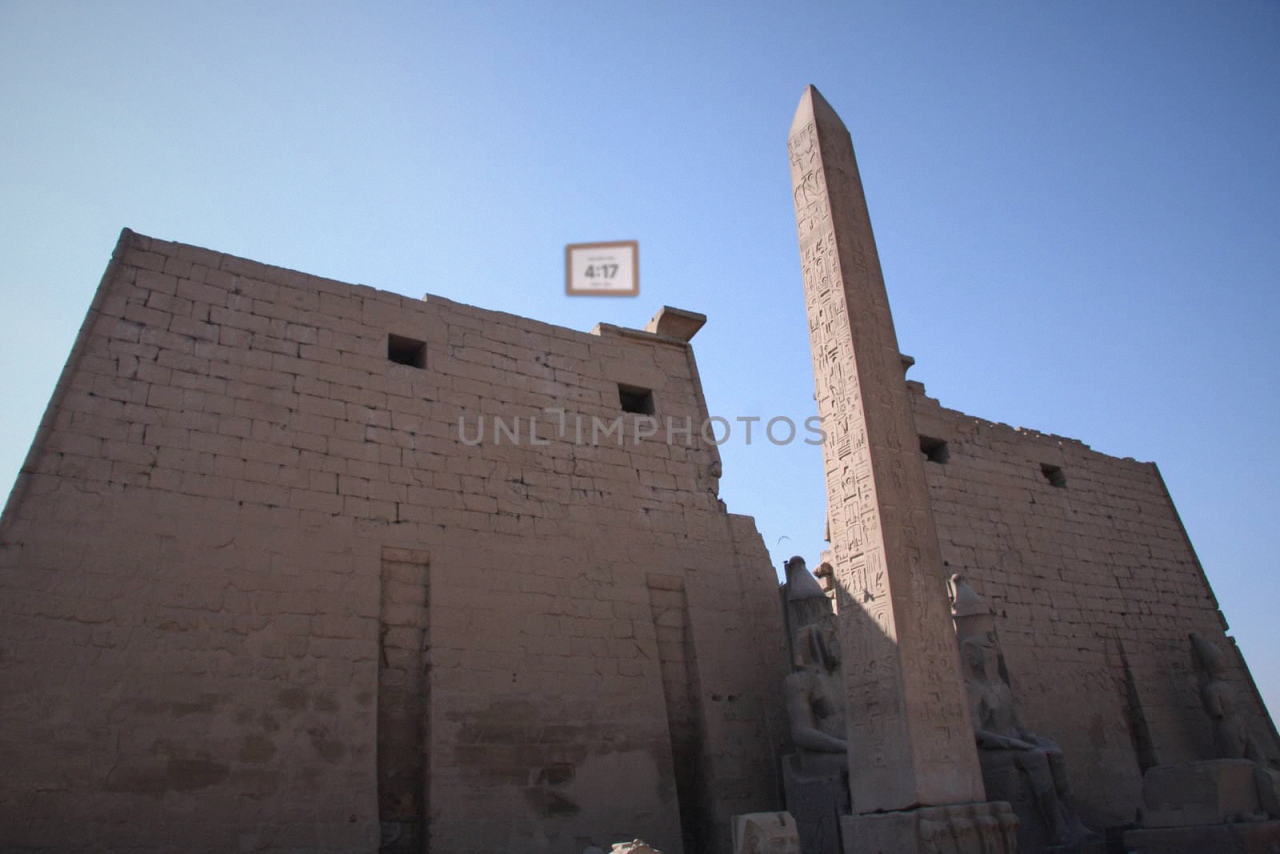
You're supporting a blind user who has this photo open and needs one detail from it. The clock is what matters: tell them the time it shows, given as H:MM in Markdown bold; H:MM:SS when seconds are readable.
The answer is **4:17**
